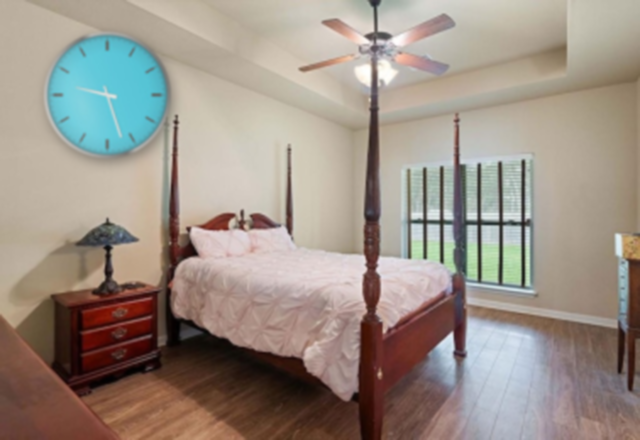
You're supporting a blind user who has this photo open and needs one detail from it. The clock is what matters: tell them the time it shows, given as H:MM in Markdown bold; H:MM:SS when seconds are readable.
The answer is **9:27**
